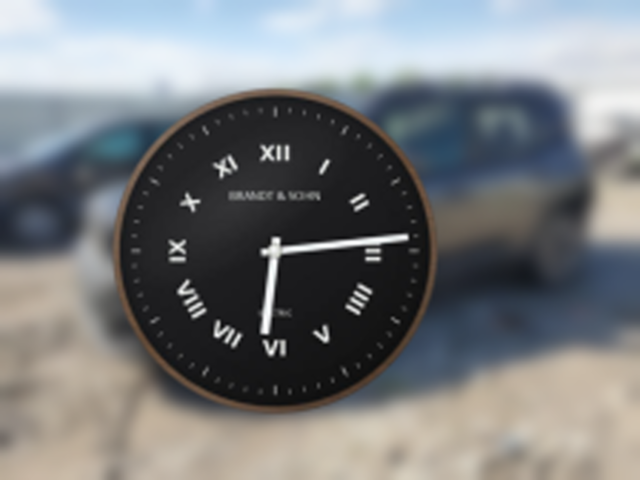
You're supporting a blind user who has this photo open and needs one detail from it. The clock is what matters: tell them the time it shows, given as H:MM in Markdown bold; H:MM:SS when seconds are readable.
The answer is **6:14**
